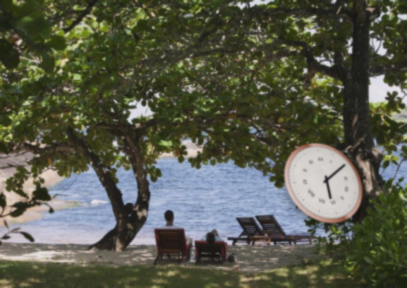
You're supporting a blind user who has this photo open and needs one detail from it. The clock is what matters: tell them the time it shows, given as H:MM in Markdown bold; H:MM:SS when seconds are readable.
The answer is **6:10**
